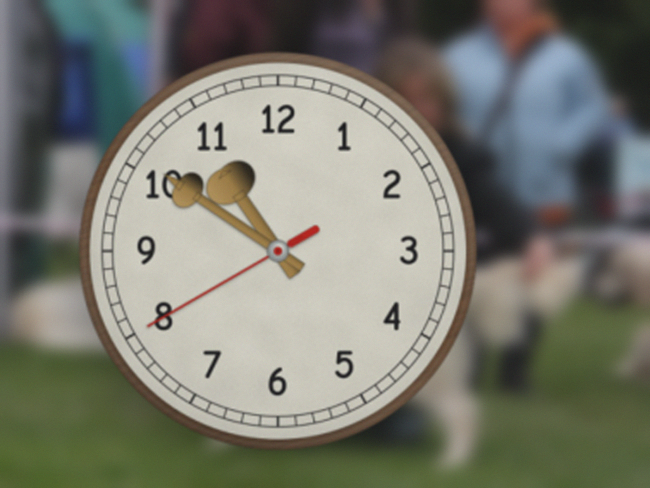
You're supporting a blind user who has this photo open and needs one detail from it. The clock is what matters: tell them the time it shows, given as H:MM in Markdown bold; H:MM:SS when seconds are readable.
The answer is **10:50:40**
